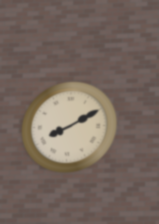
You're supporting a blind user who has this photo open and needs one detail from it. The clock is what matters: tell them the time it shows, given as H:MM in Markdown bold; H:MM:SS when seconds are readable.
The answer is **8:10**
